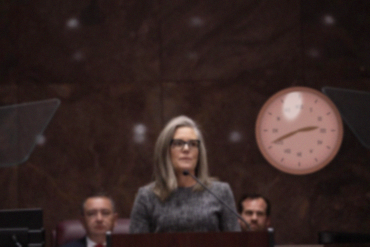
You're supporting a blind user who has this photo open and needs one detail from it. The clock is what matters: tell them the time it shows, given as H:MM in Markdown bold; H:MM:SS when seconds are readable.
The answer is **2:41**
